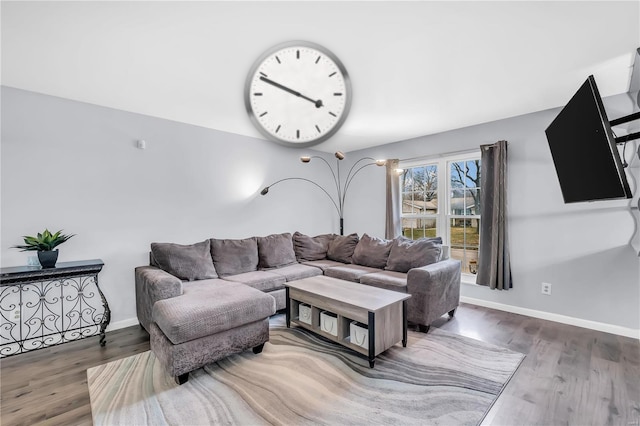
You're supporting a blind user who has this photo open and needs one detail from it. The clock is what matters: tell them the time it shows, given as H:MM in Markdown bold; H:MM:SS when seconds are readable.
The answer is **3:49**
